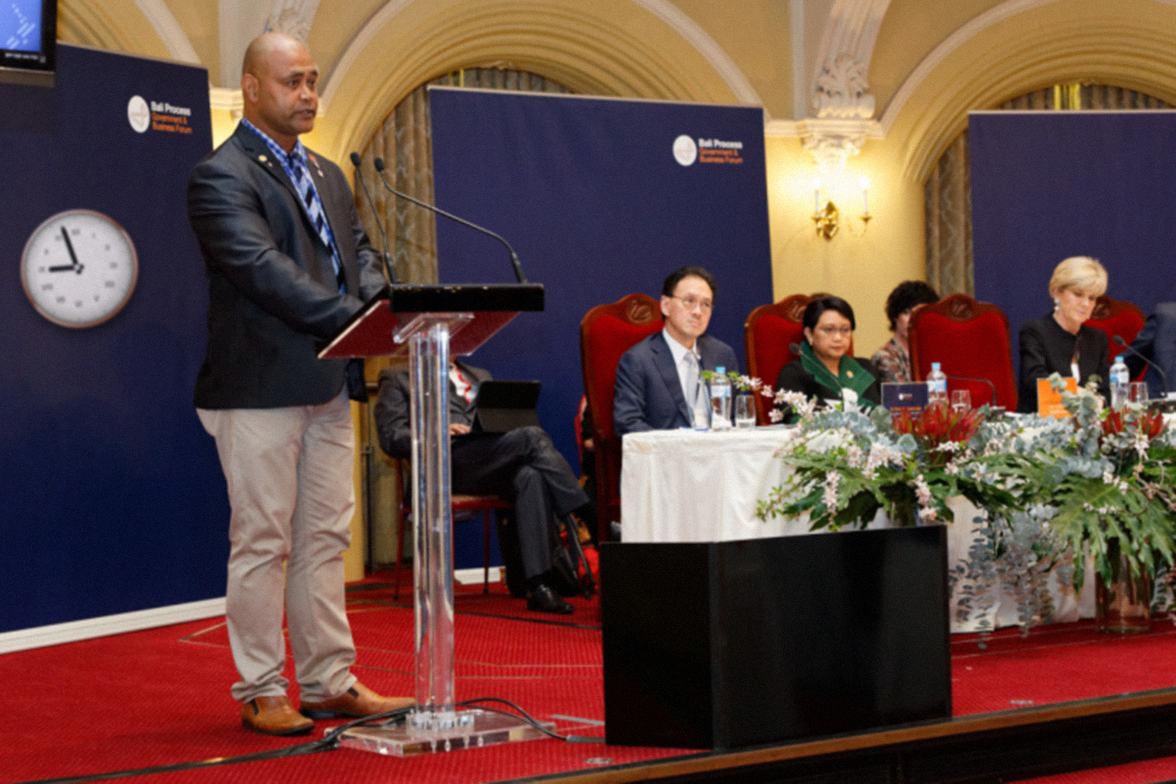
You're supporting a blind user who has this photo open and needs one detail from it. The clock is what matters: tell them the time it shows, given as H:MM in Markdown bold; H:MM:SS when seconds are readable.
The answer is **8:57**
